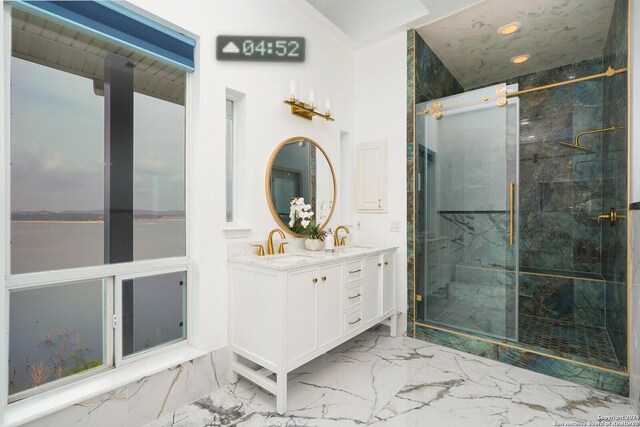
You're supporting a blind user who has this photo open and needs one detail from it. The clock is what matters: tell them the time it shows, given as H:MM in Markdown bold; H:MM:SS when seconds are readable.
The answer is **4:52**
